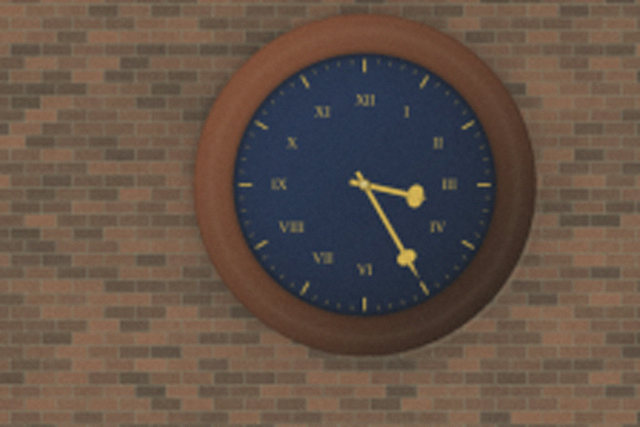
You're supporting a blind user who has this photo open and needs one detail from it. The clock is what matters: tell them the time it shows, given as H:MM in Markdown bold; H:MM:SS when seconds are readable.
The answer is **3:25**
